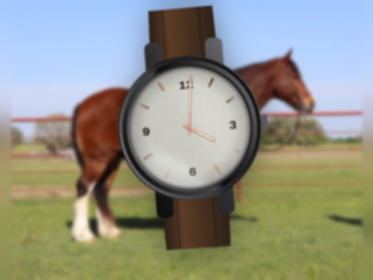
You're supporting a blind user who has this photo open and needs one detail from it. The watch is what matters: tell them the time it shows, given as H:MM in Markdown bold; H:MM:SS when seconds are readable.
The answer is **4:01**
